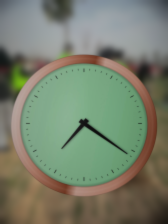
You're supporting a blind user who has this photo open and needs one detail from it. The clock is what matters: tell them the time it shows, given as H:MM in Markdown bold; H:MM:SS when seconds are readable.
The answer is **7:21**
